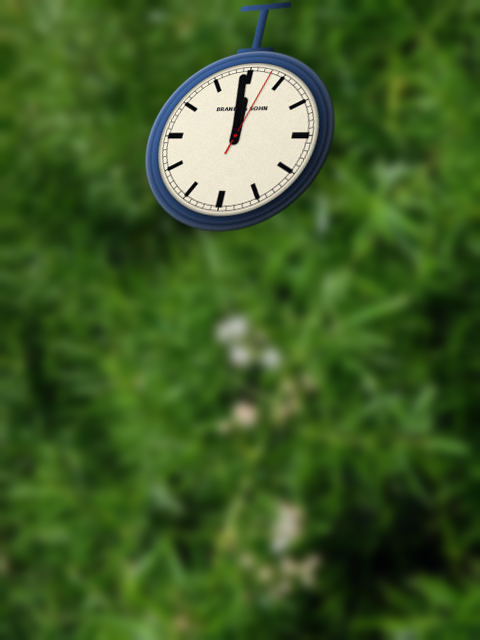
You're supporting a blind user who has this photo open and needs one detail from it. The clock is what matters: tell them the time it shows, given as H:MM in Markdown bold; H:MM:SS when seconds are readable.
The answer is **11:59:03**
